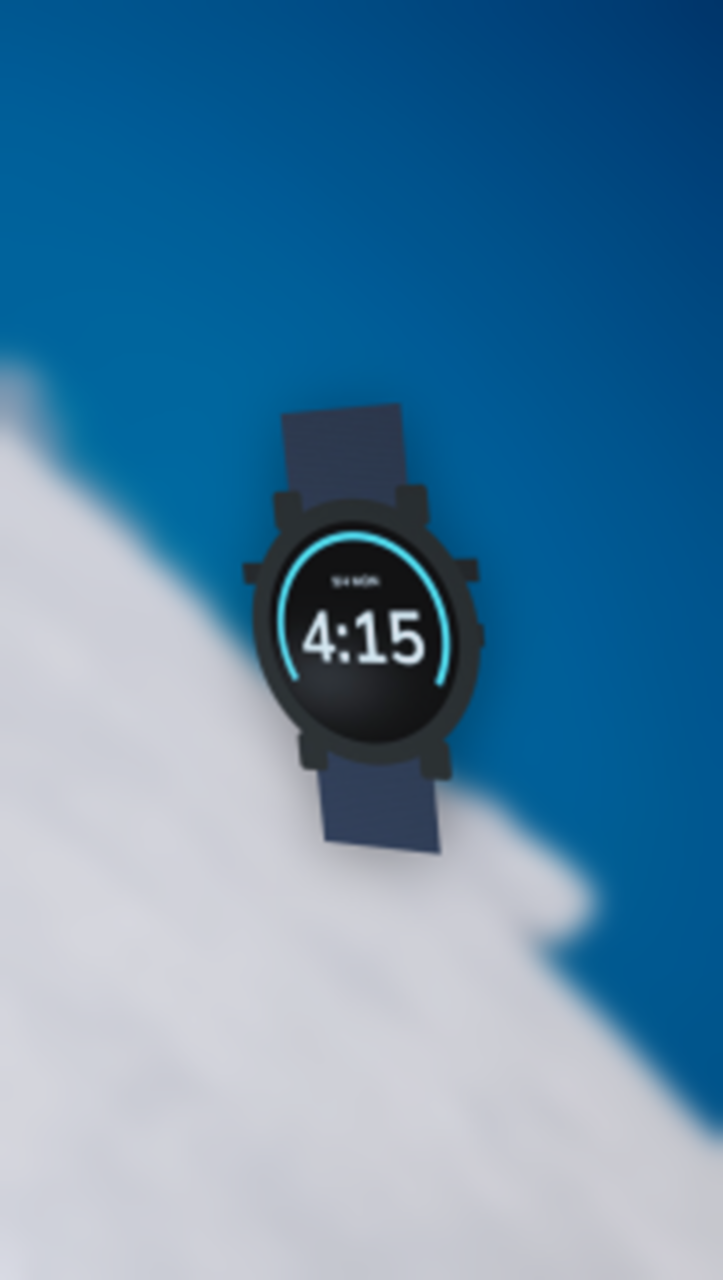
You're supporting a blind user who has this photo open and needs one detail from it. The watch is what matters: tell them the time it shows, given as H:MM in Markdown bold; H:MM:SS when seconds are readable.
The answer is **4:15**
